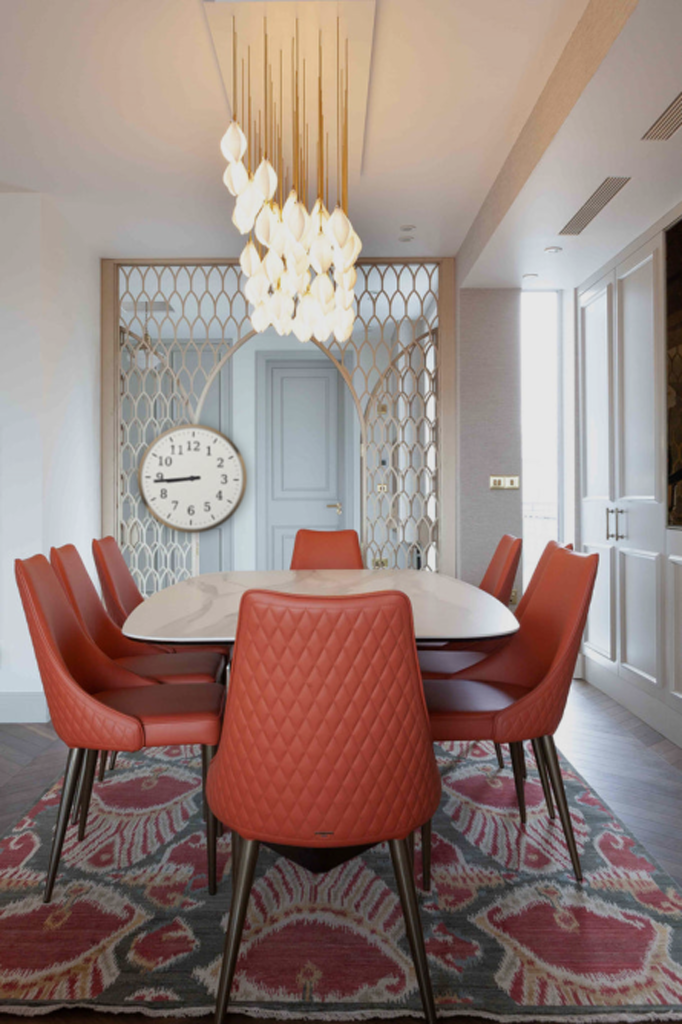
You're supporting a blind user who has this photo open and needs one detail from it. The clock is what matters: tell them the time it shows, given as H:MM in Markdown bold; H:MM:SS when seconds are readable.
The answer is **8:44**
